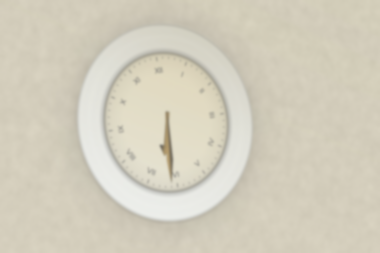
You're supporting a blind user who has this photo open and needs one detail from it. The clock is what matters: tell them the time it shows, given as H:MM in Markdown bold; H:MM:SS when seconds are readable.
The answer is **6:31**
